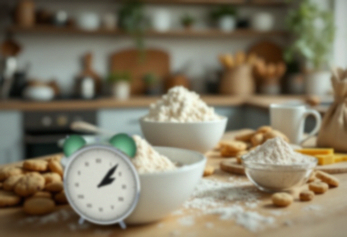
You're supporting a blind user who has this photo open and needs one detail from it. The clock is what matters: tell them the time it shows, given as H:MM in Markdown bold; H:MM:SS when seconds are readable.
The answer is **2:07**
